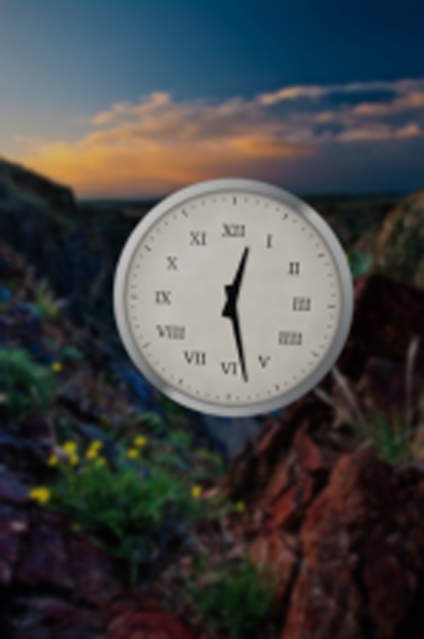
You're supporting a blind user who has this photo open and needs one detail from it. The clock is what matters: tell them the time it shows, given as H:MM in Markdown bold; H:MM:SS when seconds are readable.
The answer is **12:28**
